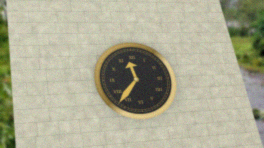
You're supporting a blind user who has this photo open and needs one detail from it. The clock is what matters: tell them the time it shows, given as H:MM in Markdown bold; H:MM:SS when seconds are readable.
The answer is **11:37**
